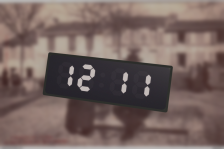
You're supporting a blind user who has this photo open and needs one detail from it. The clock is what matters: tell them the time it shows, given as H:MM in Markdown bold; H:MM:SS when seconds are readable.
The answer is **12:11**
